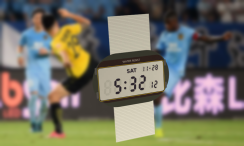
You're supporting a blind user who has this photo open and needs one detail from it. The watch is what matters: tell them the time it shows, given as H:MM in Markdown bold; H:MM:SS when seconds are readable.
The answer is **5:32:12**
